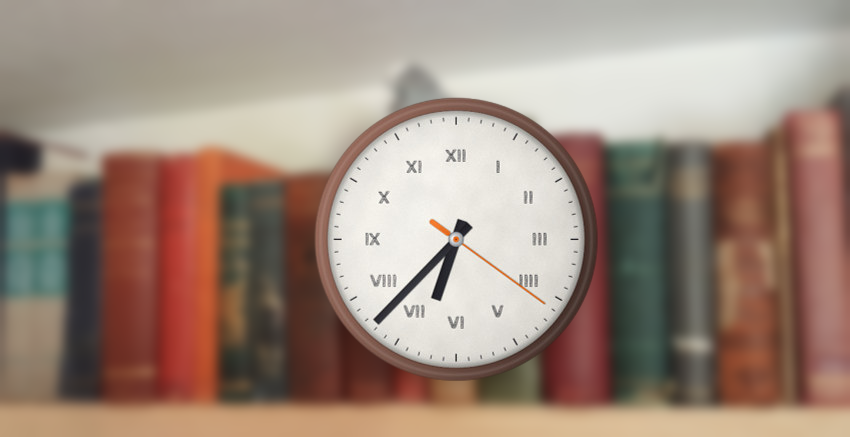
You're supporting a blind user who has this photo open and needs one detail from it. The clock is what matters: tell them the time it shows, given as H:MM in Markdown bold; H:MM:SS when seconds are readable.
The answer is **6:37:21**
